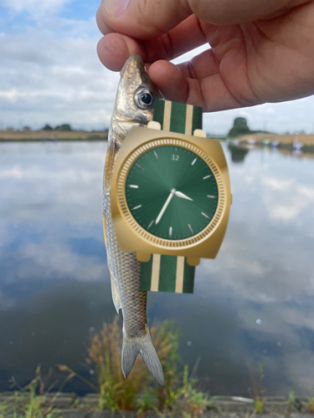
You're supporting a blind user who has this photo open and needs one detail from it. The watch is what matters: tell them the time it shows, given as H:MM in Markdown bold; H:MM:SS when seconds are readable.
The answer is **3:34**
